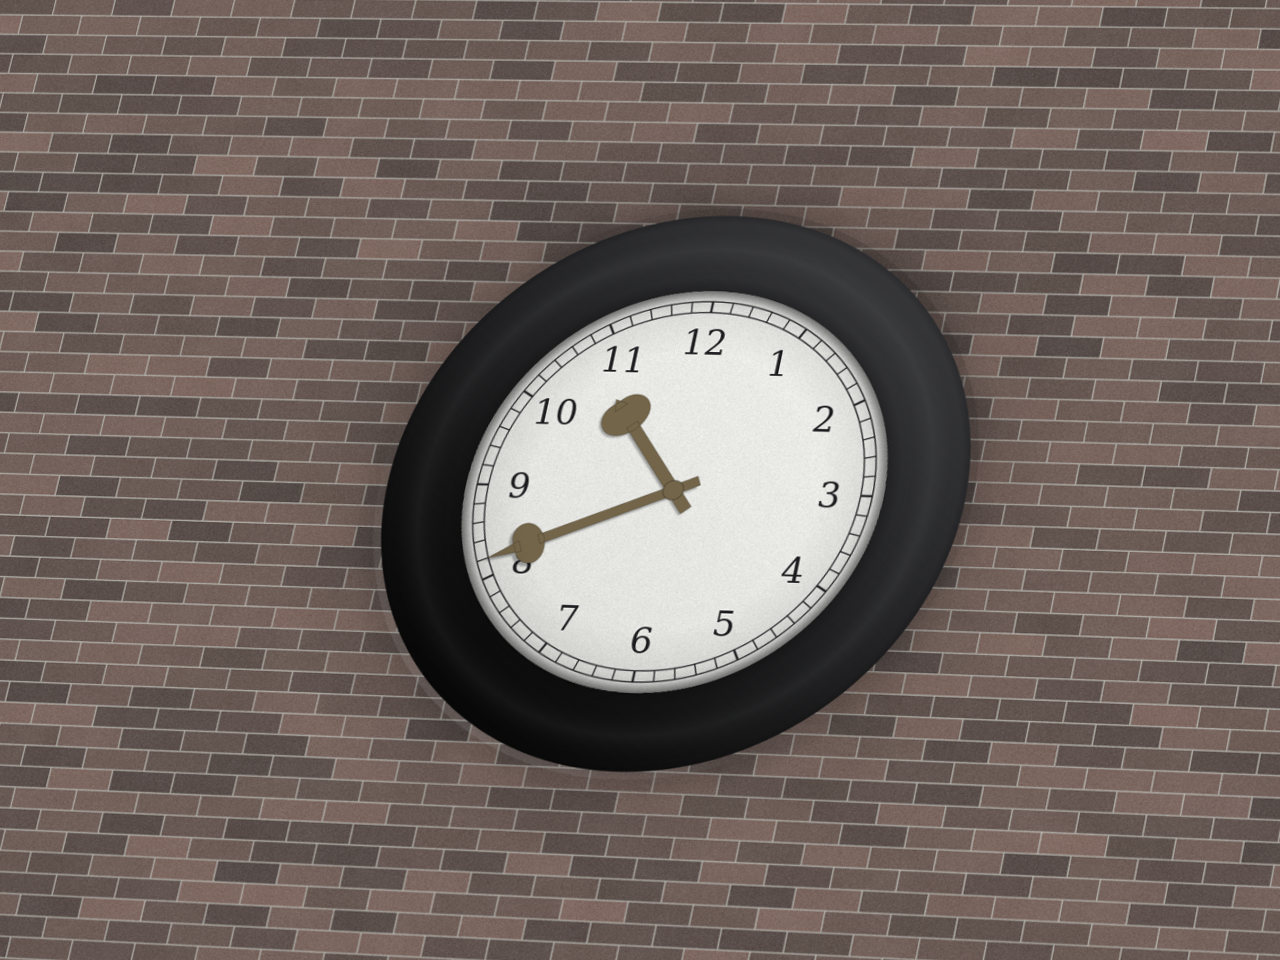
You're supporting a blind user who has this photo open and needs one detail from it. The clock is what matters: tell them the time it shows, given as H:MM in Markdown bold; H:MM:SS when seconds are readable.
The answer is **10:41**
